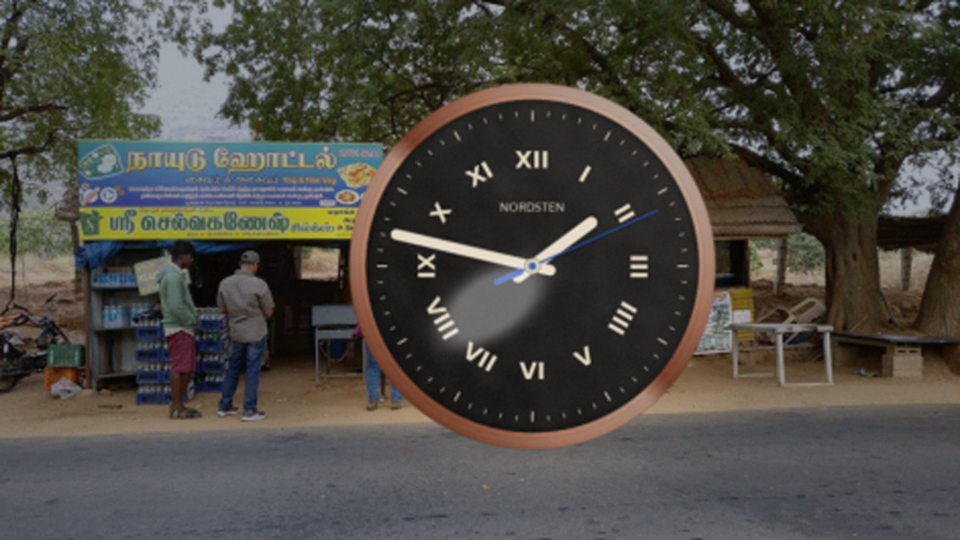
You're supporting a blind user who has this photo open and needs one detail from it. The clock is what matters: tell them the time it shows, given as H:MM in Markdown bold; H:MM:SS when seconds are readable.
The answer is **1:47:11**
